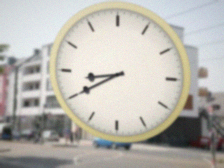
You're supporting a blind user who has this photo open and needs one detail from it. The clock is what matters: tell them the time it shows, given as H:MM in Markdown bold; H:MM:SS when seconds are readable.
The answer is **8:40**
